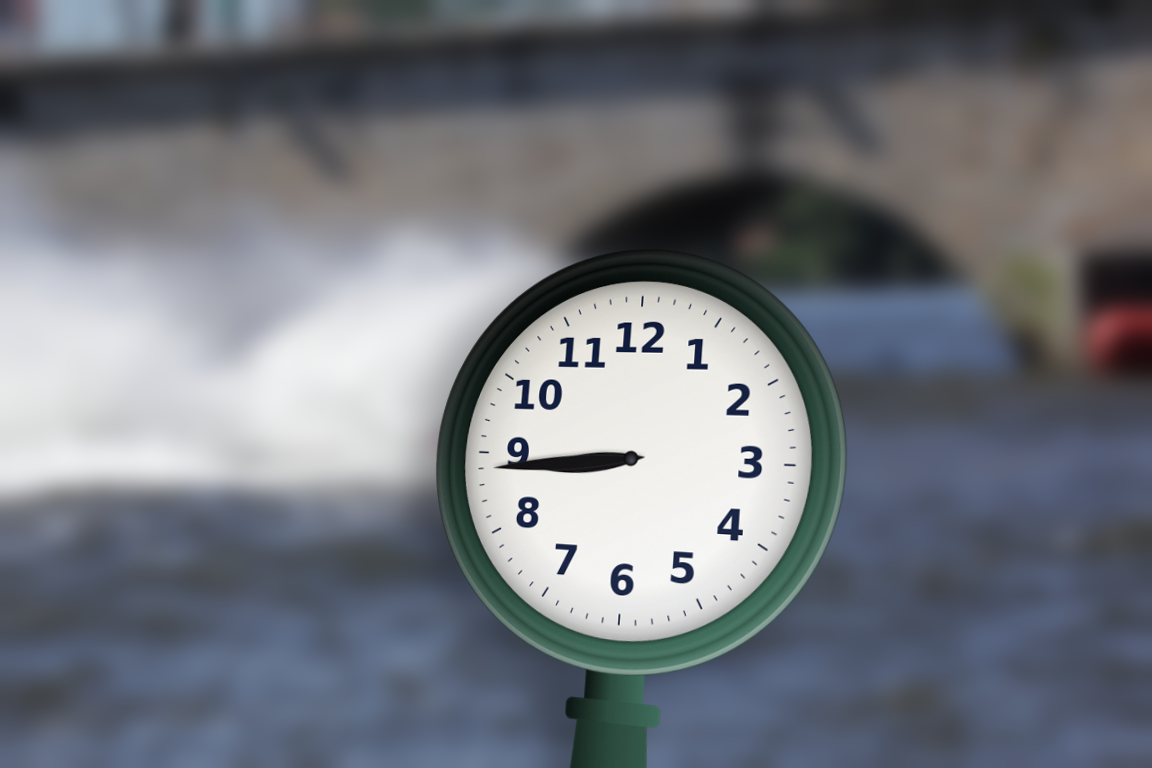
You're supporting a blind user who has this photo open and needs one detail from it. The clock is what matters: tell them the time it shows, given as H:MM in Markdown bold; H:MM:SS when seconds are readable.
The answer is **8:44**
